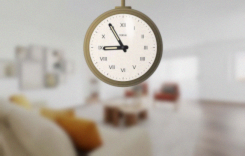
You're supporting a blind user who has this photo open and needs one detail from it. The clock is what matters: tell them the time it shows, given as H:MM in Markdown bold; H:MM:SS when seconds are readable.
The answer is **8:55**
